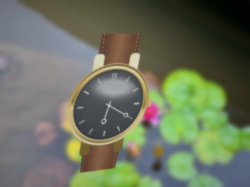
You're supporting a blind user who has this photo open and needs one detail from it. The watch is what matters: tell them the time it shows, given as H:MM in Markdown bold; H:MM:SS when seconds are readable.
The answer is **6:20**
